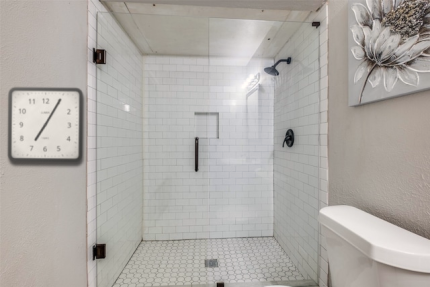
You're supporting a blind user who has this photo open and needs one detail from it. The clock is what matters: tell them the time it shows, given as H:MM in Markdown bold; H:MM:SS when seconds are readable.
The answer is **7:05**
